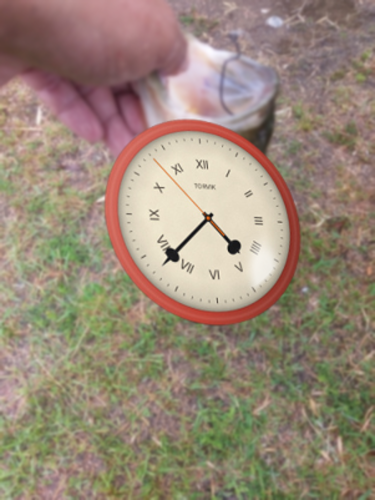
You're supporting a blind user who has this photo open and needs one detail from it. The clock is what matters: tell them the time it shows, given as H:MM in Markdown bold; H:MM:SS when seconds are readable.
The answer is **4:37:53**
